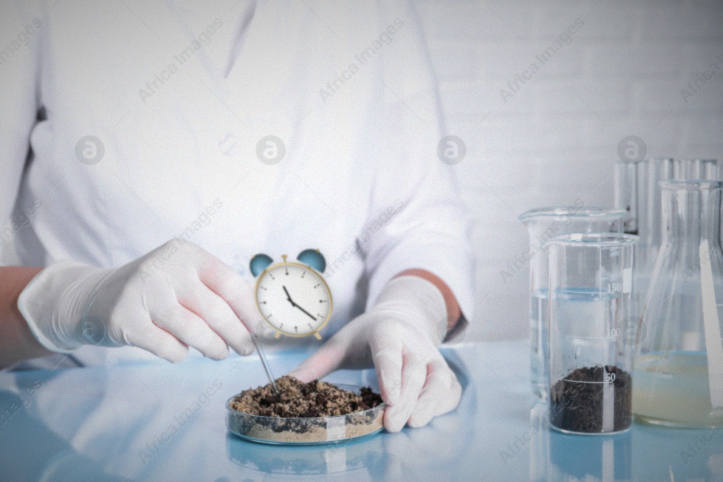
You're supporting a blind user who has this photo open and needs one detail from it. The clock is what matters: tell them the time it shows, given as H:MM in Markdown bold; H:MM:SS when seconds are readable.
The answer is **11:22**
